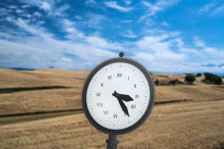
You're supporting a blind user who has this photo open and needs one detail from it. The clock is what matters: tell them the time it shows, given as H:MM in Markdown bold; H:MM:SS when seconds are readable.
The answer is **3:24**
